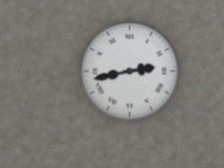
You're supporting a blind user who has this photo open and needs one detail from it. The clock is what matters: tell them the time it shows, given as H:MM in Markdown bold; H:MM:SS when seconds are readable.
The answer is **2:43**
